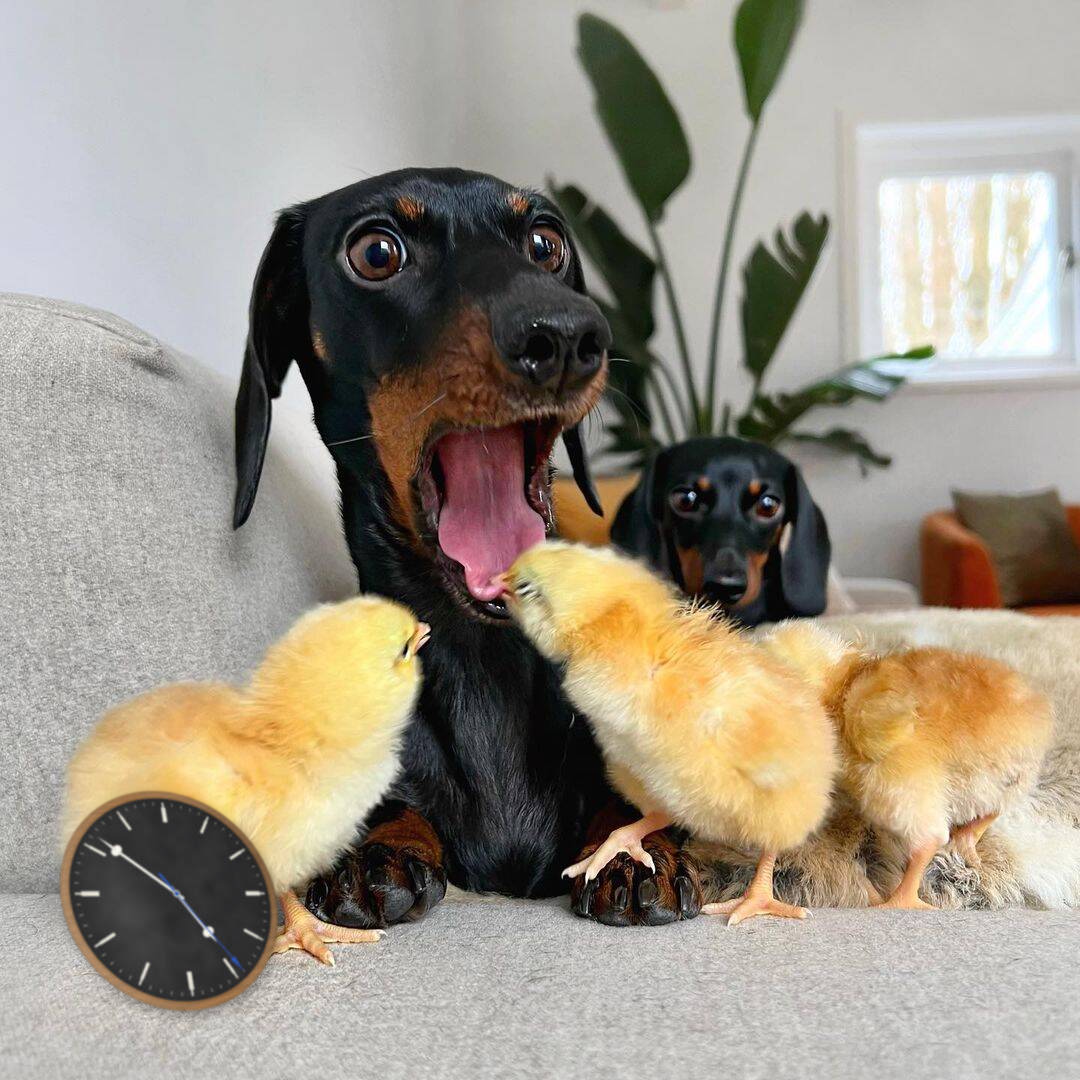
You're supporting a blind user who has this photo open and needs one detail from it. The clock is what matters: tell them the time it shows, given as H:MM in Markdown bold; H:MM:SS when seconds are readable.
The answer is **4:51:24**
